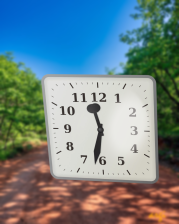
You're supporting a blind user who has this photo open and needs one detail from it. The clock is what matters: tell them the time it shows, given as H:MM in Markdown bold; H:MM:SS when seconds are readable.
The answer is **11:32**
